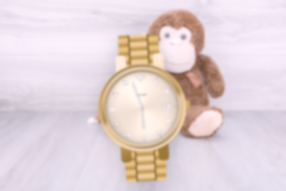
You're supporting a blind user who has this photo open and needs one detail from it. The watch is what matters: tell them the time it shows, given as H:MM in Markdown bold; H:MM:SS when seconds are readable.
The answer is **5:57**
